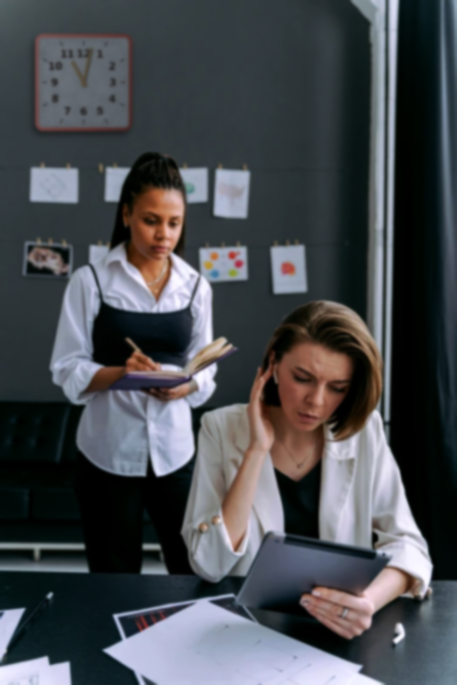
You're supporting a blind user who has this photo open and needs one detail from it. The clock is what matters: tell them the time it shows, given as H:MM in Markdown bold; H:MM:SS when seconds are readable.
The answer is **11:02**
